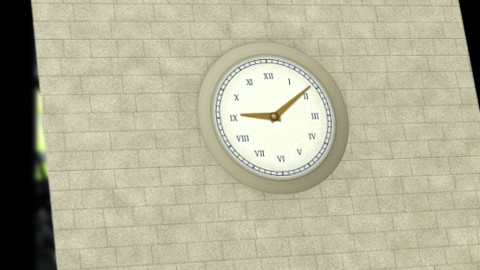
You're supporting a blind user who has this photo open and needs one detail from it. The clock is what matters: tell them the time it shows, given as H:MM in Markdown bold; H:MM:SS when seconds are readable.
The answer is **9:09**
